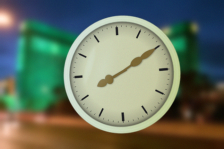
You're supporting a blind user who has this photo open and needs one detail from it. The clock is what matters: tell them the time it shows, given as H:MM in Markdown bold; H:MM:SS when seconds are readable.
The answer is **8:10**
